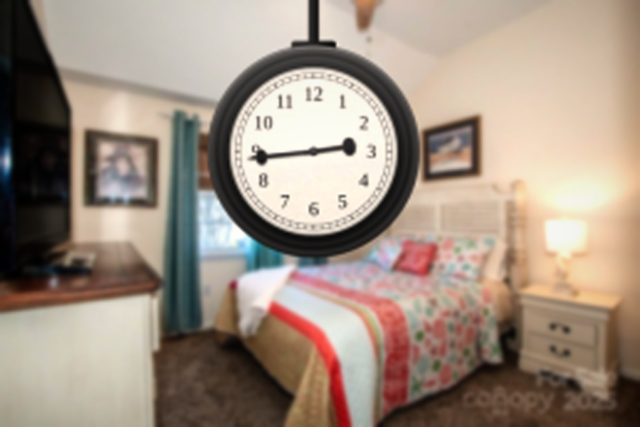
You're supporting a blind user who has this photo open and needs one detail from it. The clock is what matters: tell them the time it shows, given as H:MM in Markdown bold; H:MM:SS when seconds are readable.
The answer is **2:44**
